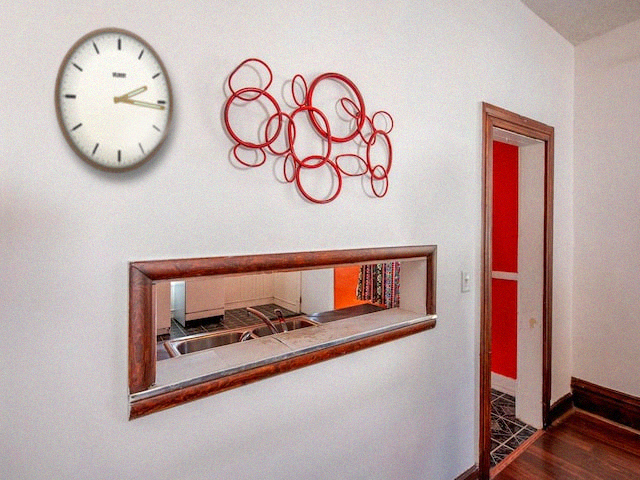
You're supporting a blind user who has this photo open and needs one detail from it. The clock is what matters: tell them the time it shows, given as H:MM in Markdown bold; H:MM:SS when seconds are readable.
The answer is **2:16**
